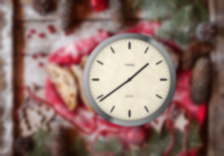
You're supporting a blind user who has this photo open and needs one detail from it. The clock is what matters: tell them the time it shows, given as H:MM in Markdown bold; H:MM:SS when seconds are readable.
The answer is **1:39**
